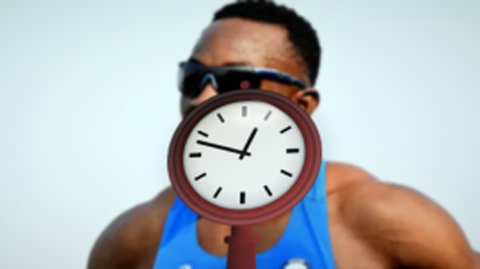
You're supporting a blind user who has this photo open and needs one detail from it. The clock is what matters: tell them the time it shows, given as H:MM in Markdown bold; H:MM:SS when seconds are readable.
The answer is **12:48**
